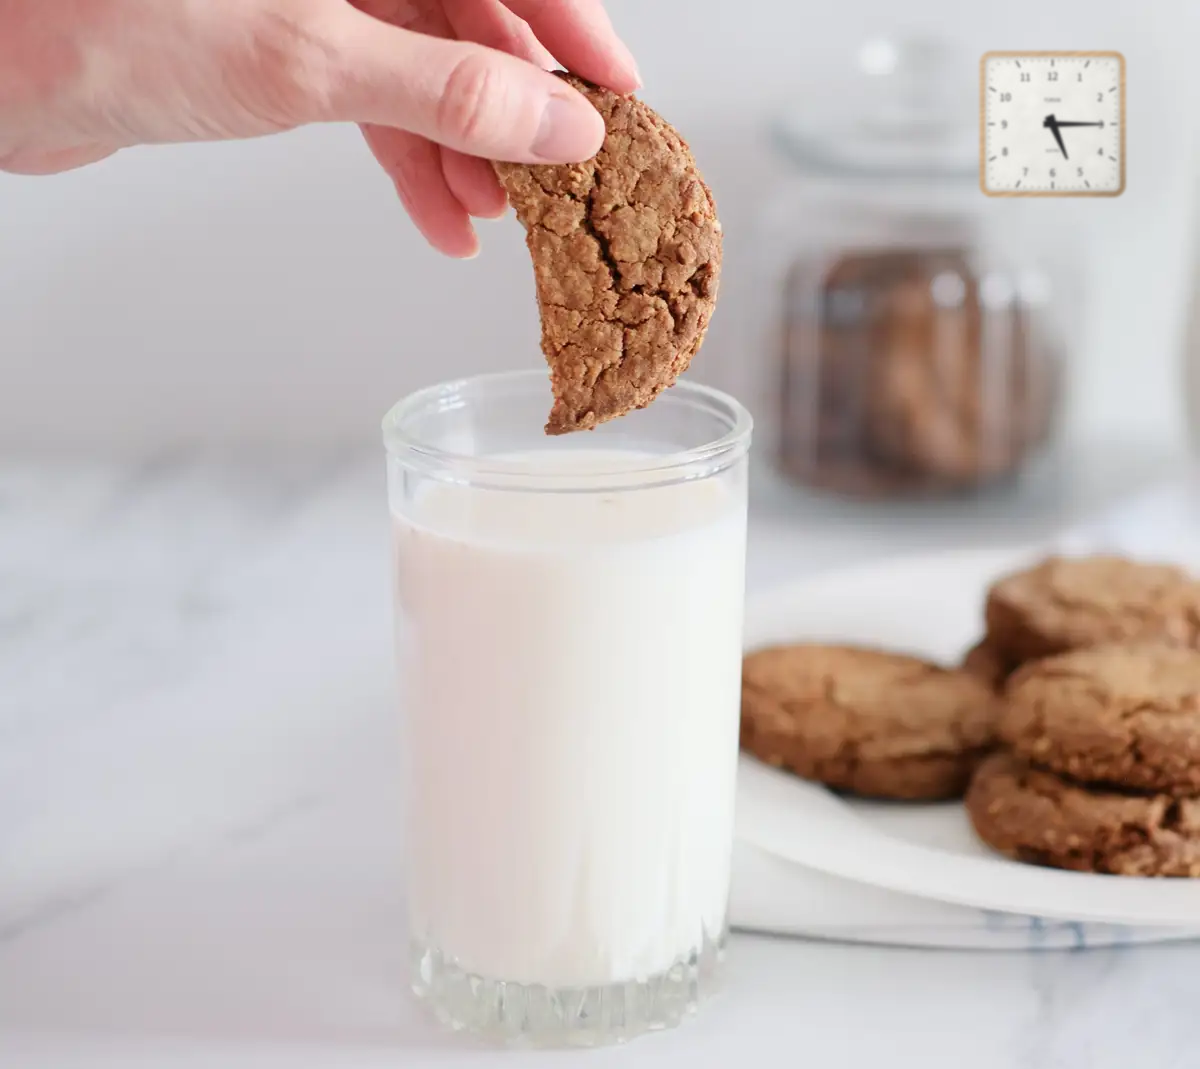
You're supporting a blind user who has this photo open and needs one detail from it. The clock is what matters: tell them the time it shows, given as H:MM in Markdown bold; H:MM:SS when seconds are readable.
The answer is **5:15**
